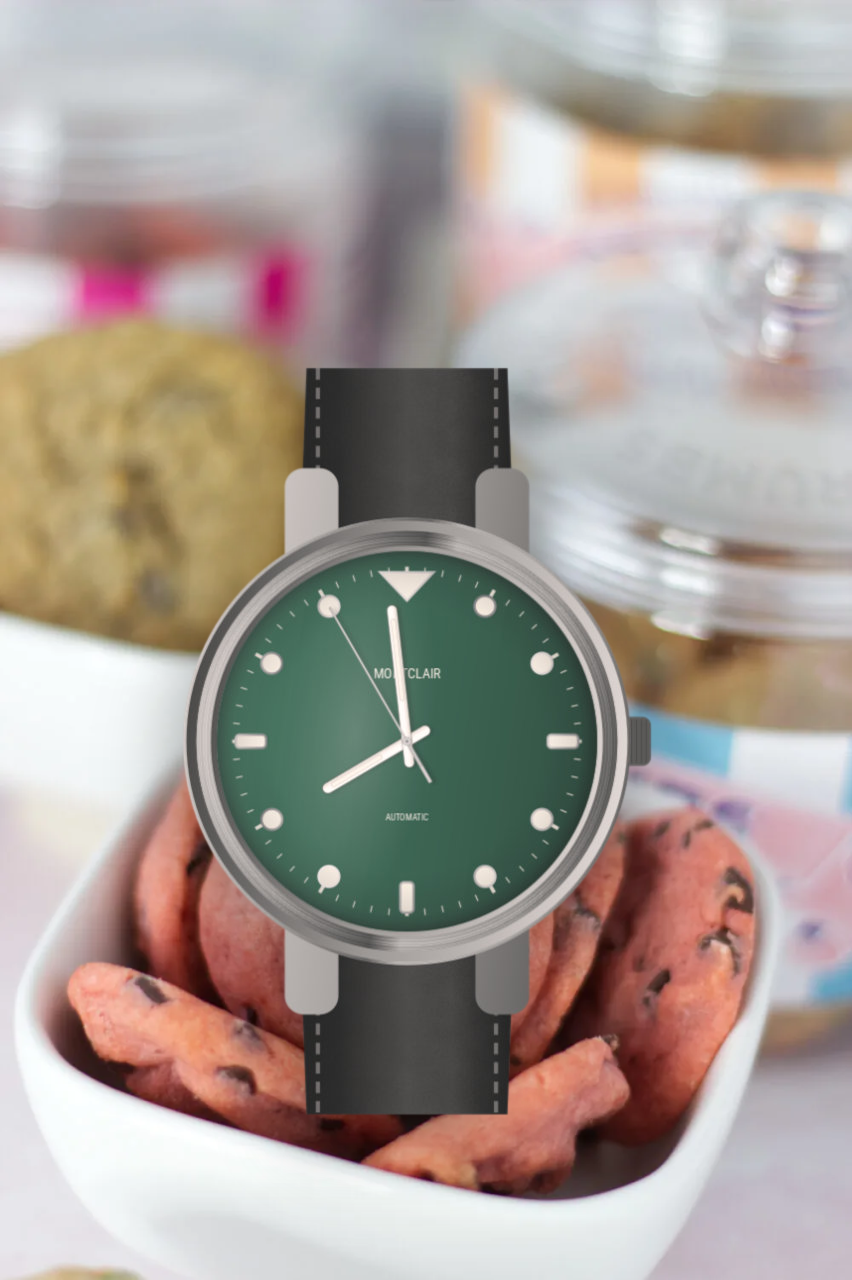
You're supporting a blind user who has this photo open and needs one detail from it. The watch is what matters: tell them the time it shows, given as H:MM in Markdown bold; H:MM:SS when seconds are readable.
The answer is **7:58:55**
